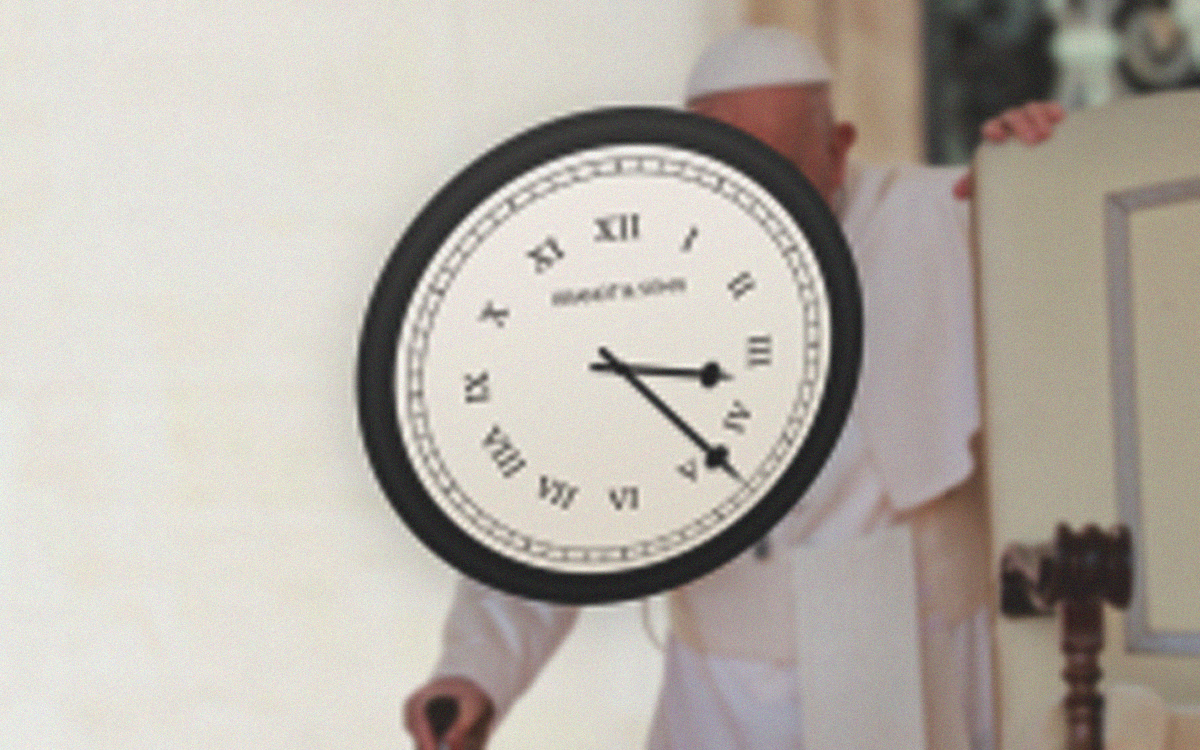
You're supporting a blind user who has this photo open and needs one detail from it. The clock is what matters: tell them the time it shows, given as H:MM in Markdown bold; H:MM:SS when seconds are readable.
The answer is **3:23**
